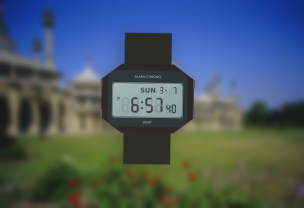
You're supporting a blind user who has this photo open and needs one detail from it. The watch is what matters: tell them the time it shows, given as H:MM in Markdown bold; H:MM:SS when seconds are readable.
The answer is **6:57:40**
